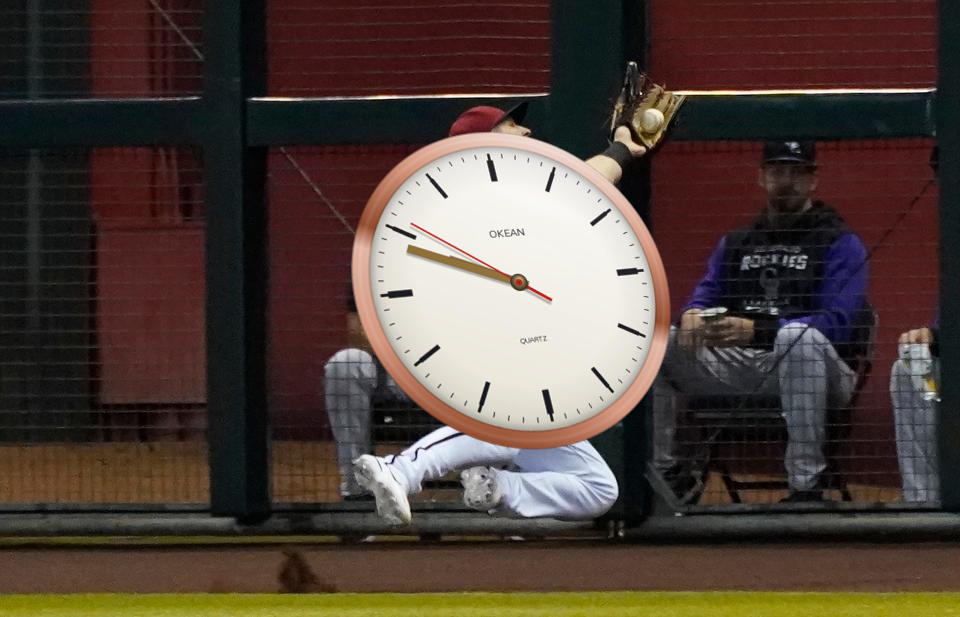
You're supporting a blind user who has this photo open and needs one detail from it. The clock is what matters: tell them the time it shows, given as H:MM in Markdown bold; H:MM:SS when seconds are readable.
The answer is **9:48:51**
